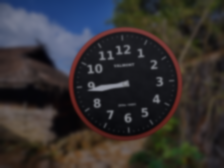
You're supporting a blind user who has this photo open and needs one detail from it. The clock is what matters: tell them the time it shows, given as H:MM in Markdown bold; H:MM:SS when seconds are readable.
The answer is **8:44**
